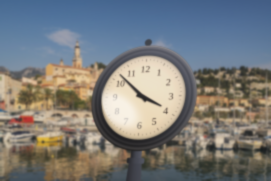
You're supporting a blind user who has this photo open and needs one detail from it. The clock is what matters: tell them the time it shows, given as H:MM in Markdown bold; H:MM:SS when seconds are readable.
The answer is **3:52**
